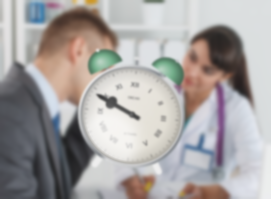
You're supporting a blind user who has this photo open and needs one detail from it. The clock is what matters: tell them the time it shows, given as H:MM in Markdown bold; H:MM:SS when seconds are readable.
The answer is **9:49**
